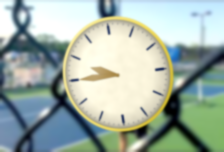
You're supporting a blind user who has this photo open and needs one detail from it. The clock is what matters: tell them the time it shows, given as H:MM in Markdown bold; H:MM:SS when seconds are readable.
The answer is **9:45**
